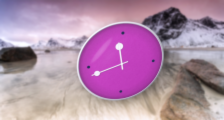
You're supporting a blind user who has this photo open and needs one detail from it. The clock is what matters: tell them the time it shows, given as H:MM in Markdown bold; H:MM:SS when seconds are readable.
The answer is **11:42**
